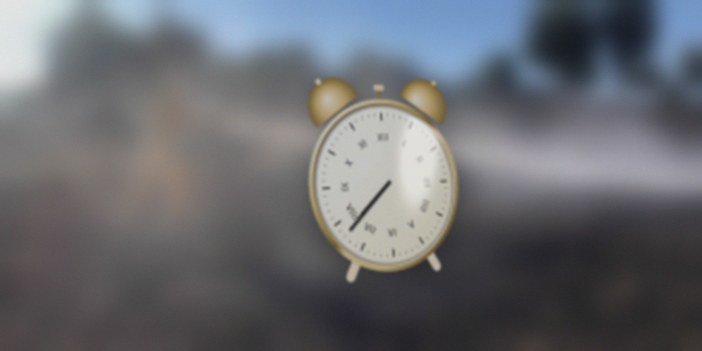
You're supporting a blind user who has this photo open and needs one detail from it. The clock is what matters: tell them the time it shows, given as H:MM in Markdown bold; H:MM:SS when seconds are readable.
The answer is **7:38**
